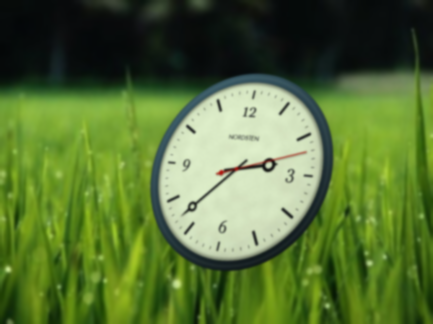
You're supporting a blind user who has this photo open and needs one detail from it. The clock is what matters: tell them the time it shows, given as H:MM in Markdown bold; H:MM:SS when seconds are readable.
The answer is **2:37:12**
